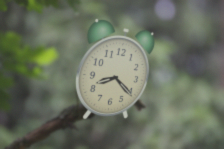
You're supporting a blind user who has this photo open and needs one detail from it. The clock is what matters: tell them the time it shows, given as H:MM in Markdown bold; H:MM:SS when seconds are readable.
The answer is **8:21**
